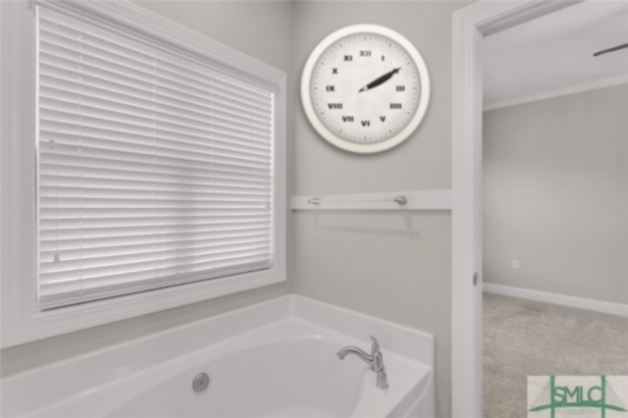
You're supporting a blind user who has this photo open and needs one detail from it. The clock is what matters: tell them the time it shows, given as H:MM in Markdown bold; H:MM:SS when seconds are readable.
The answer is **2:10**
